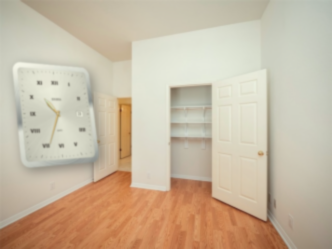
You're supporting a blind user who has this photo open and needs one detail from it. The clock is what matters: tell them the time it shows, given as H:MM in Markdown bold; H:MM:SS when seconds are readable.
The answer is **10:34**
